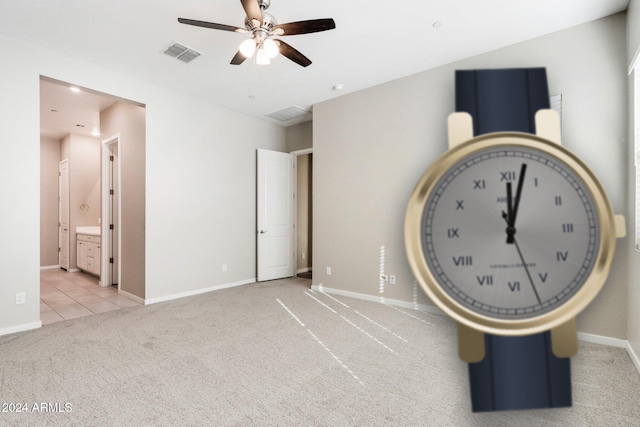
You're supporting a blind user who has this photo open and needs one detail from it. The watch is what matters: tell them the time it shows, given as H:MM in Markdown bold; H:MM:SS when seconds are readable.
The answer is **12:02:27**
